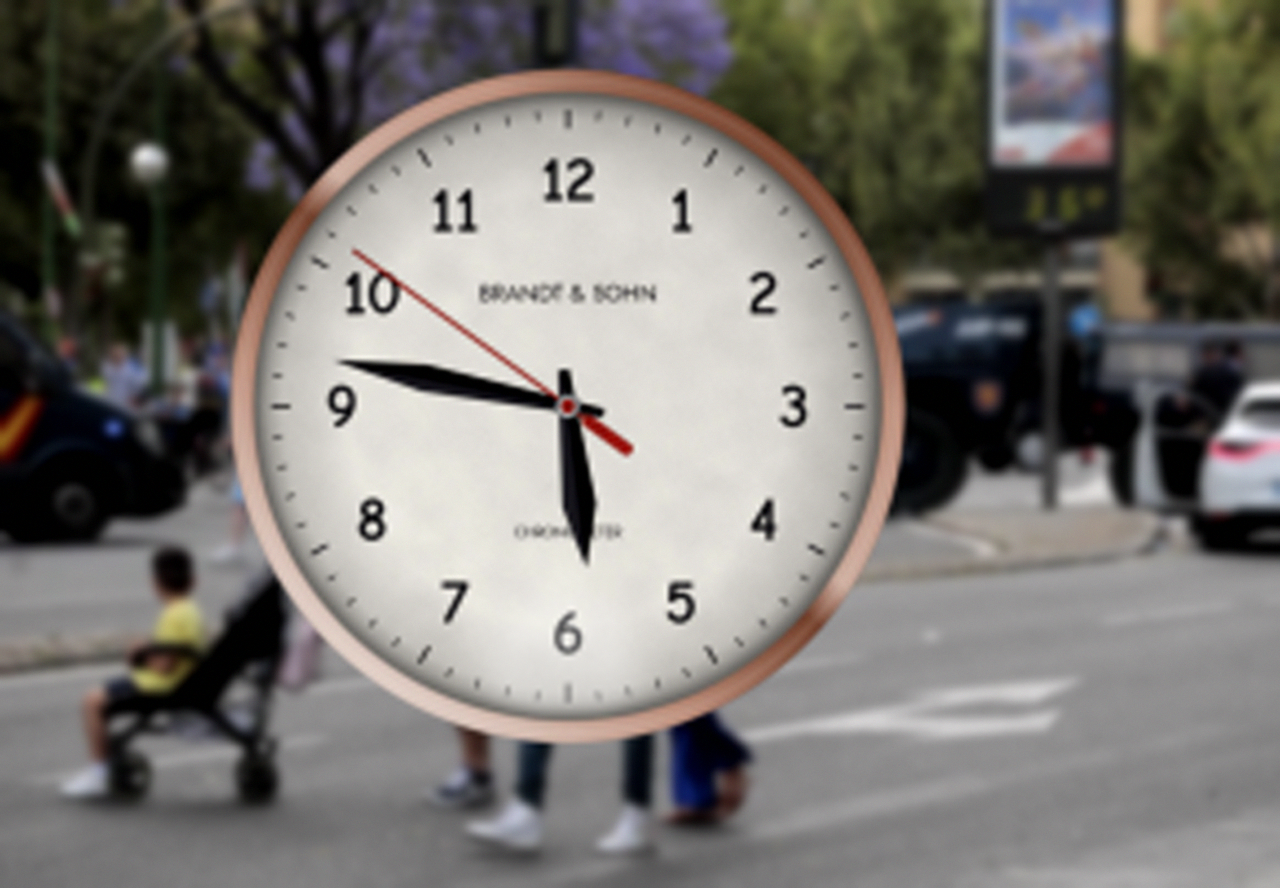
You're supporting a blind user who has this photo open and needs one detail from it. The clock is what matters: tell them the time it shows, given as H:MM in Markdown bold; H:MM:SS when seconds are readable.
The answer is **5:46:51**
